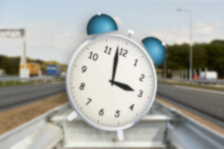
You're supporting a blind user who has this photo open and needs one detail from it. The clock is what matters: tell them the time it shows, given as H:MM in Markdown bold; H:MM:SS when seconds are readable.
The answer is **2:58**
